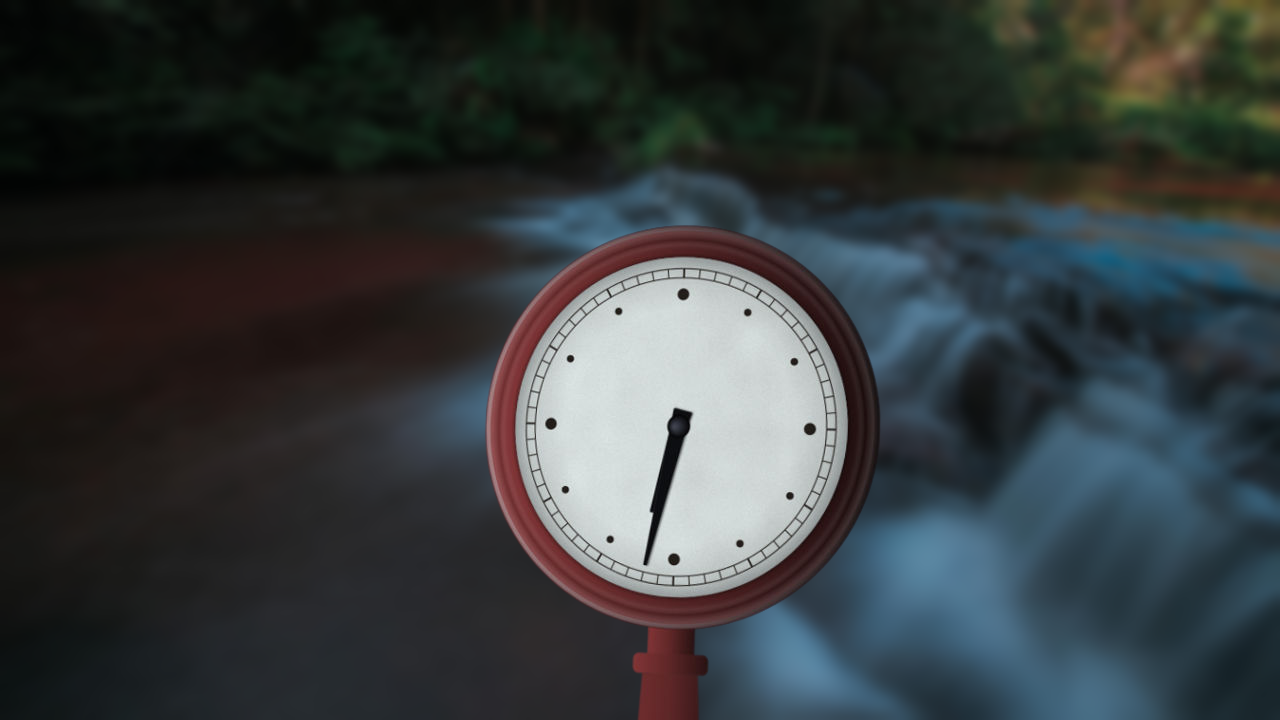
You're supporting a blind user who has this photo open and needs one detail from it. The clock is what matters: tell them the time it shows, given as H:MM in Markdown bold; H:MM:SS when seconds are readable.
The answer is **6:32**
